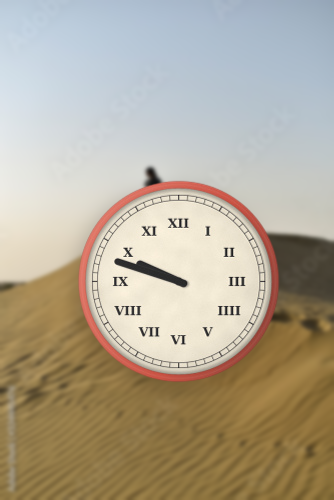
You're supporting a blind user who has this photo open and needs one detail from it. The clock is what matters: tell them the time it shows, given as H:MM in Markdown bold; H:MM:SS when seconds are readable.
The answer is **9:48**
